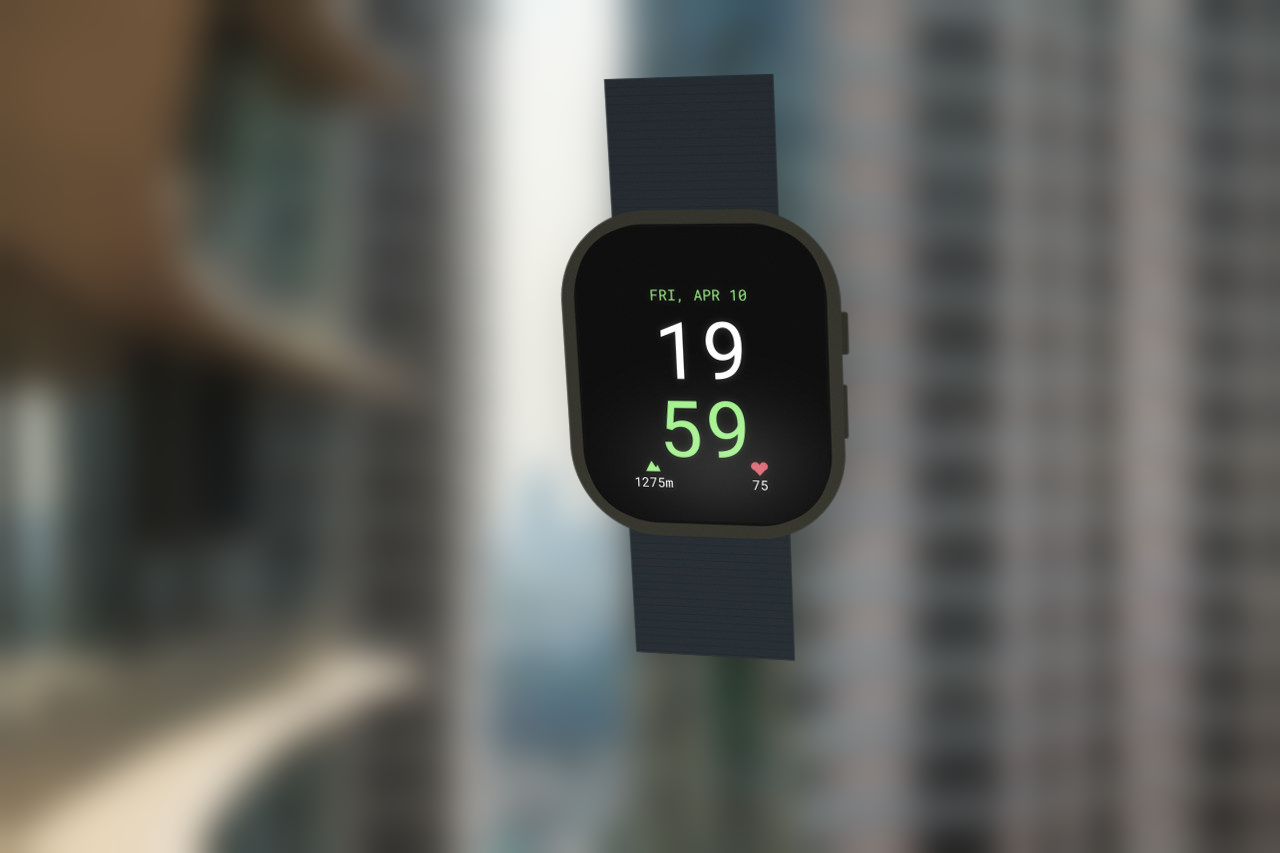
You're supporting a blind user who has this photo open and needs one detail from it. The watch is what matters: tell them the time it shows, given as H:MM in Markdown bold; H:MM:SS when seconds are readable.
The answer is **19:59**
